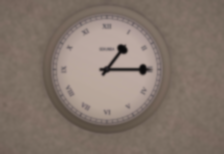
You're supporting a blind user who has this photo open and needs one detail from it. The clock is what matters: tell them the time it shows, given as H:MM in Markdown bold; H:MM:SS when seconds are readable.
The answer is **1:15**
